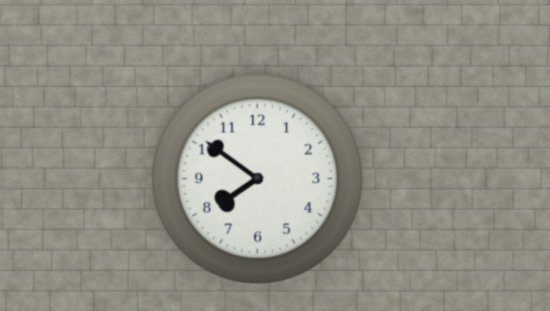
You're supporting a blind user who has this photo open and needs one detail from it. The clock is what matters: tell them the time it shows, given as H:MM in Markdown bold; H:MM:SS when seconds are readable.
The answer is **7:51**
